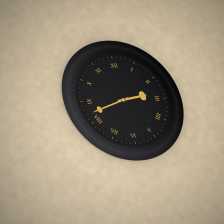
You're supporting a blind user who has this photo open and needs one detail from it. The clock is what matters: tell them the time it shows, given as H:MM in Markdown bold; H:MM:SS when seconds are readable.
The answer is **2:42**
